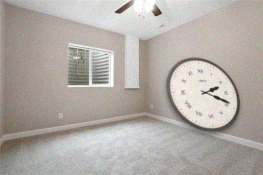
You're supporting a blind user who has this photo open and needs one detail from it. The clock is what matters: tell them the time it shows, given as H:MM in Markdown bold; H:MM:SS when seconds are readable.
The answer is **2:19**
